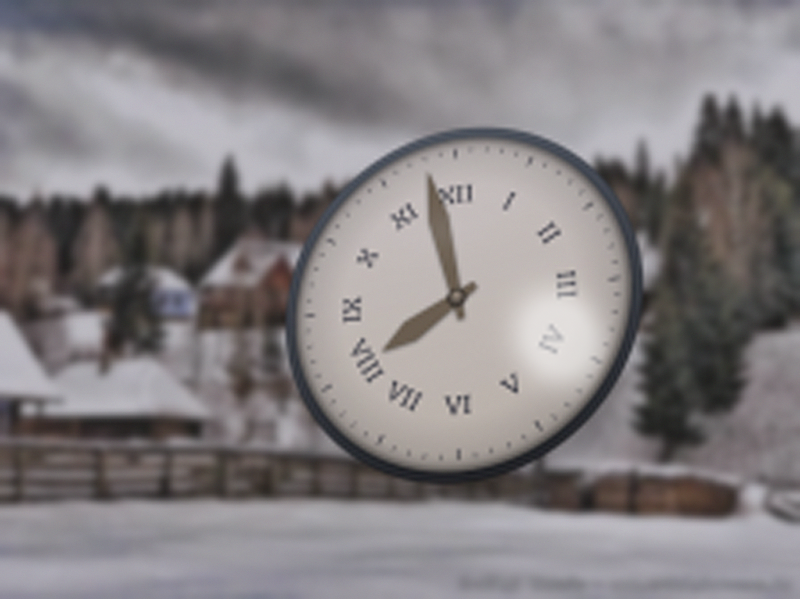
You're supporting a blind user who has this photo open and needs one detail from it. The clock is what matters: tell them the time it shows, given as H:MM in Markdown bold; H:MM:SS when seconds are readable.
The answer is **7:58**
